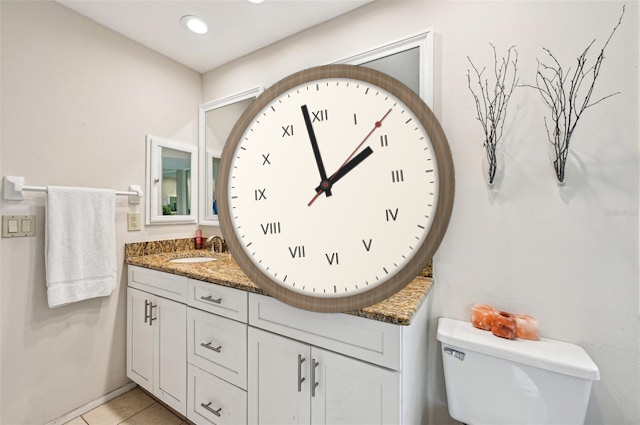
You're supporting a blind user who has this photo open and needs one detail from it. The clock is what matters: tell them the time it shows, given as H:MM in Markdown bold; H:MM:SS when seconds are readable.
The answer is **1:58:08**
